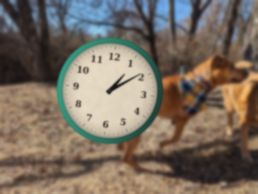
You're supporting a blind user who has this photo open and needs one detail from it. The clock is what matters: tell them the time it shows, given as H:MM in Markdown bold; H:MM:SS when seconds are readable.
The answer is **1:09**
